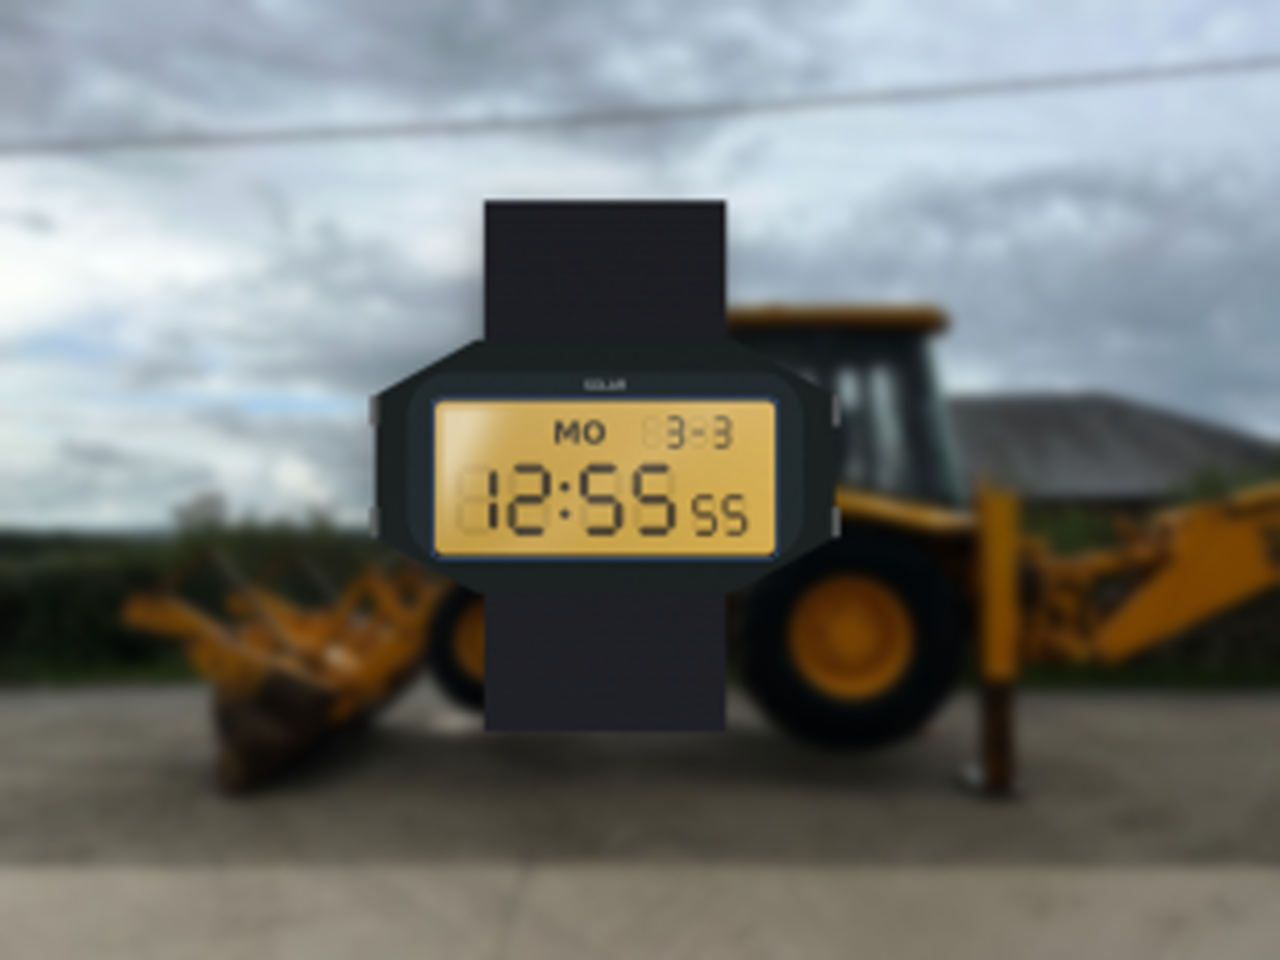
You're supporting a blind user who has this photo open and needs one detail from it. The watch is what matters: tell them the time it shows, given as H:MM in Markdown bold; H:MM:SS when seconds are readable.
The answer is **12:55:55**
